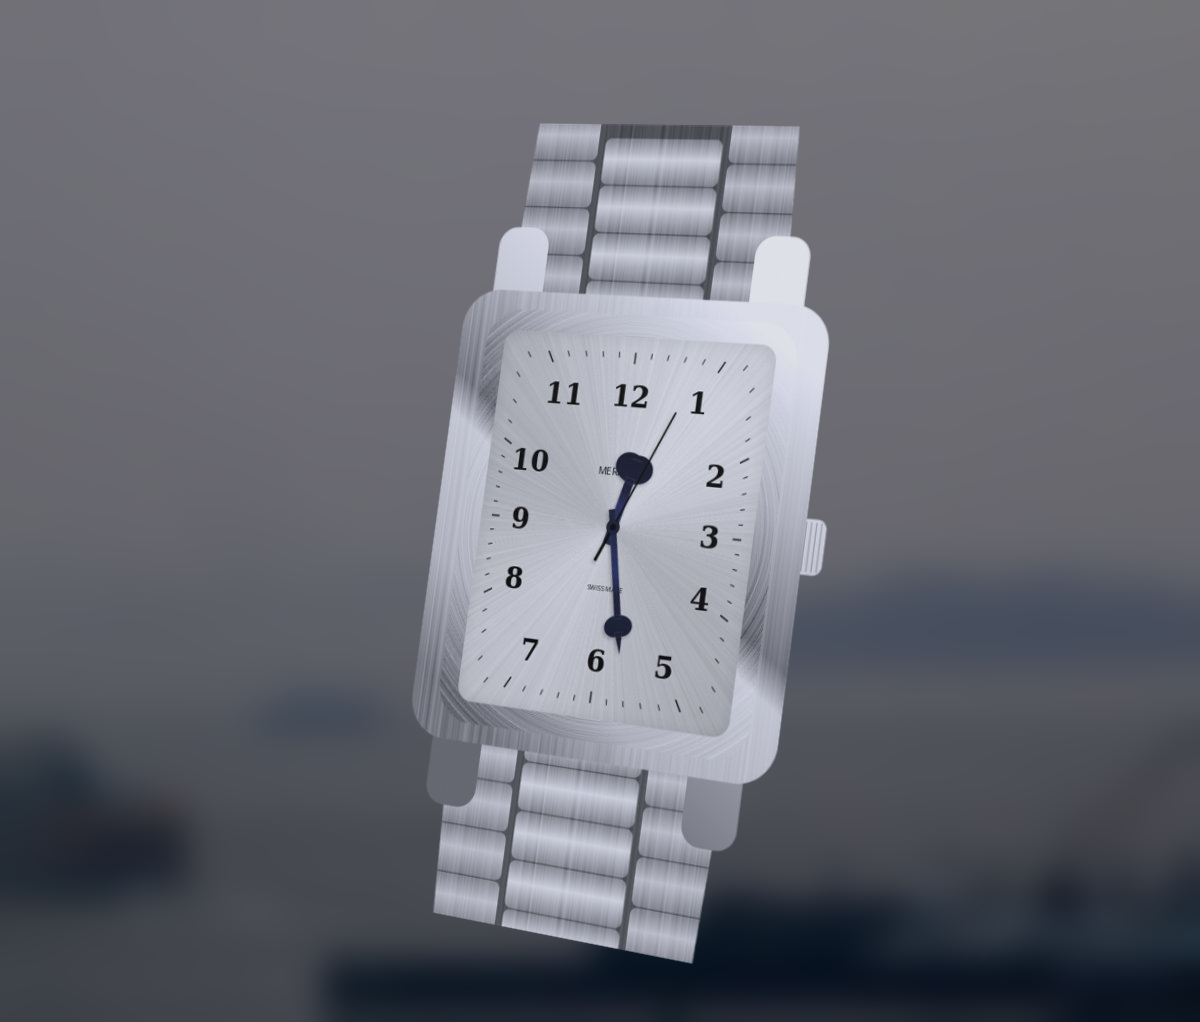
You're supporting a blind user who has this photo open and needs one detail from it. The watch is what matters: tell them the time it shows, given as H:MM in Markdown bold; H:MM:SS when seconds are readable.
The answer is **12:28:04**
